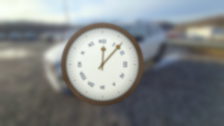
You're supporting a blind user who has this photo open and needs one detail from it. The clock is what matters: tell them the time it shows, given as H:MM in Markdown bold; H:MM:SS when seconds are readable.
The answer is **12:07**
